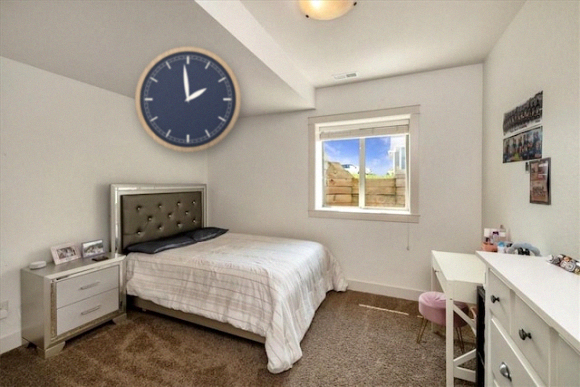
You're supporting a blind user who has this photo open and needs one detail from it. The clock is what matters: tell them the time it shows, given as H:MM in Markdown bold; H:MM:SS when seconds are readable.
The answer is **1:59**
